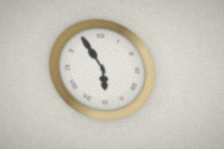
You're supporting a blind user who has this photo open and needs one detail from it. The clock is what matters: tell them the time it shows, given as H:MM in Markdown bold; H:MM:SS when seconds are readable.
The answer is **5:55**
